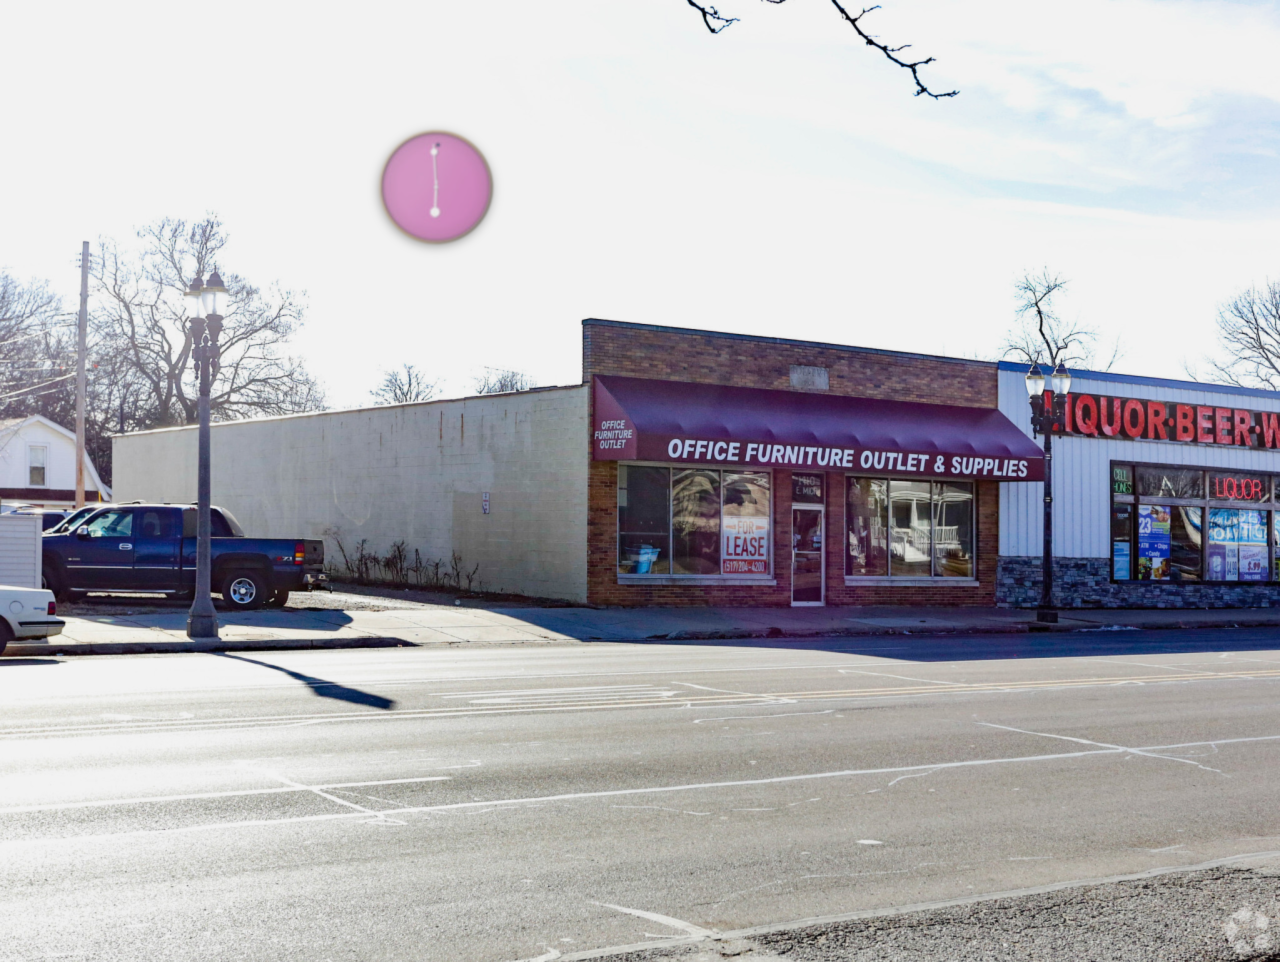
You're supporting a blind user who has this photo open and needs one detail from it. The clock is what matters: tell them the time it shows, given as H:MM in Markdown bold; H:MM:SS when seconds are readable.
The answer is **5:59**
